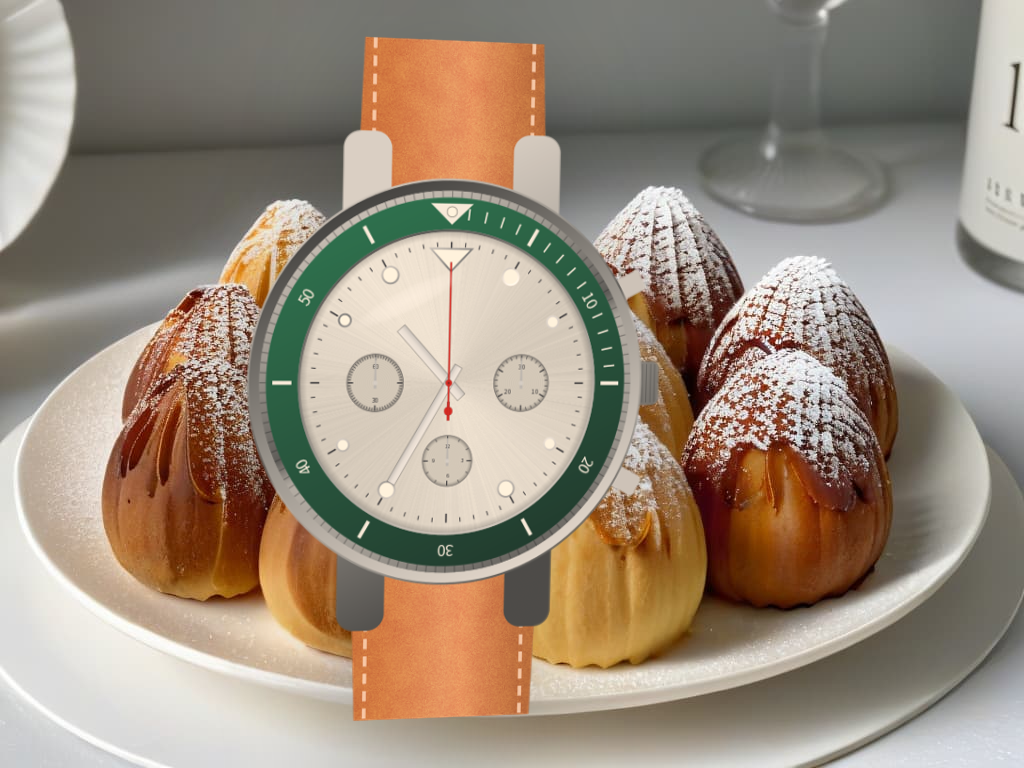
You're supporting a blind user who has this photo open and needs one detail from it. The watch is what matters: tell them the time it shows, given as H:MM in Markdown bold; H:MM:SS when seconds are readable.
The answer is **10:35**
